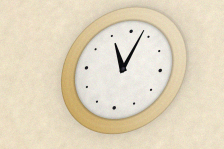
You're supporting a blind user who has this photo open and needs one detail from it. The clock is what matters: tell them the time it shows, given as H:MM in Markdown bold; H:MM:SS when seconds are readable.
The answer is **11:03**
